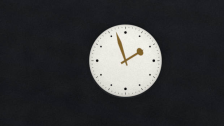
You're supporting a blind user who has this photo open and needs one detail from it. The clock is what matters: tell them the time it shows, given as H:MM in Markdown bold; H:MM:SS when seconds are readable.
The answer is **1:57**
